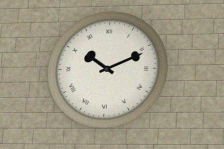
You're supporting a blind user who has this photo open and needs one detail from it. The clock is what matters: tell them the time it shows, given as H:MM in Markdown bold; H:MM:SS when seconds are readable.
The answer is **10:11**
